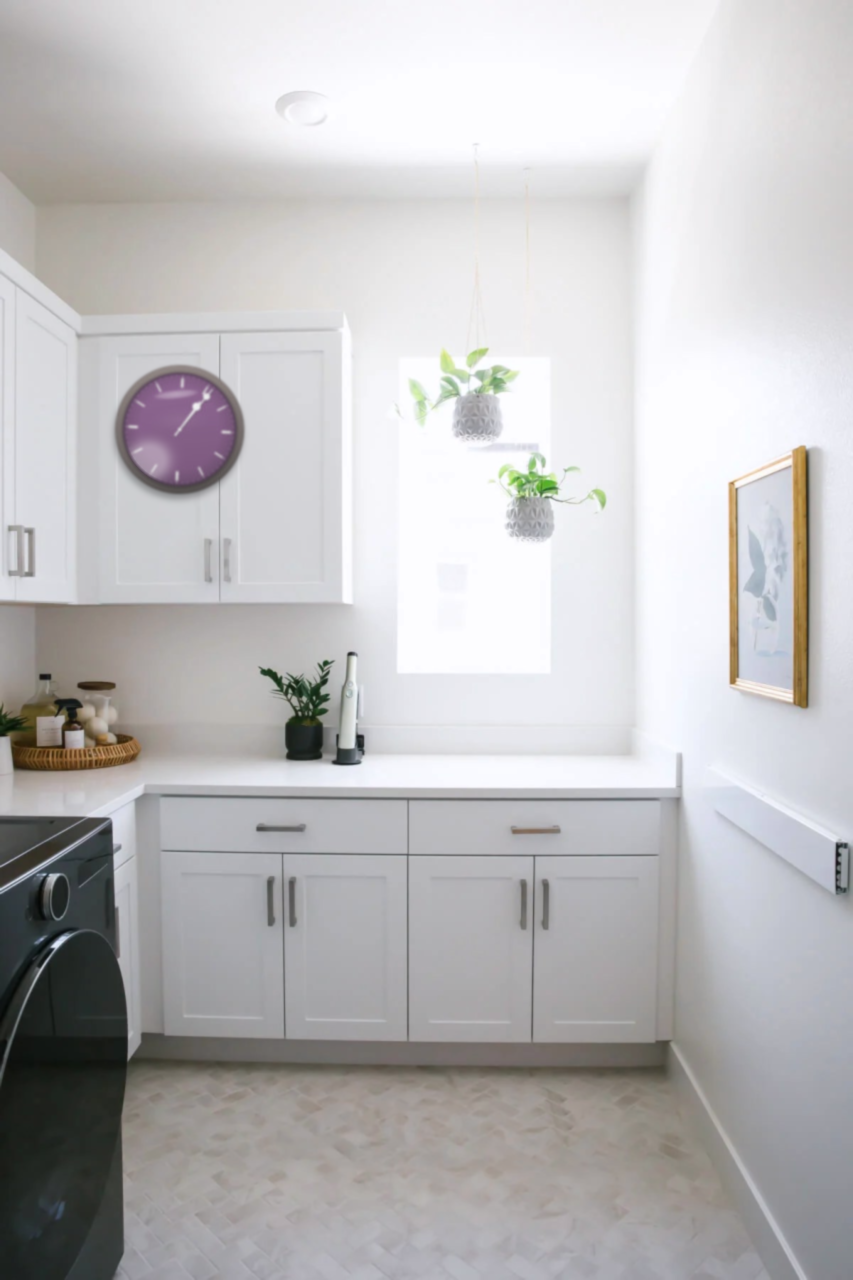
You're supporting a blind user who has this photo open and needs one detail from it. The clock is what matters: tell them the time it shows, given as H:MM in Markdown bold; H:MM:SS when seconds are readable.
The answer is **1:06**
